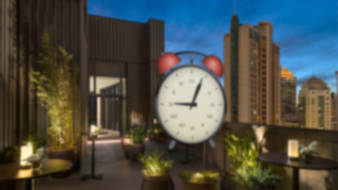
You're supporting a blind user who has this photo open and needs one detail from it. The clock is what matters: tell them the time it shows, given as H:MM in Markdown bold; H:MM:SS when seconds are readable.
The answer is **9:04**
